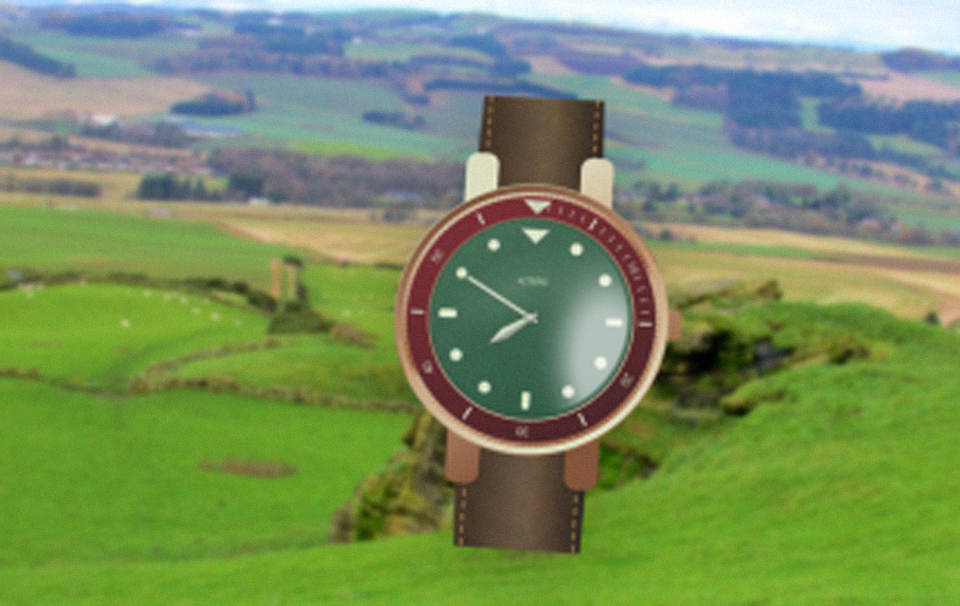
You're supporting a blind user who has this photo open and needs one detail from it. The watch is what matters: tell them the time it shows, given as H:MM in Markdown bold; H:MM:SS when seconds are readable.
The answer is **7:50**
